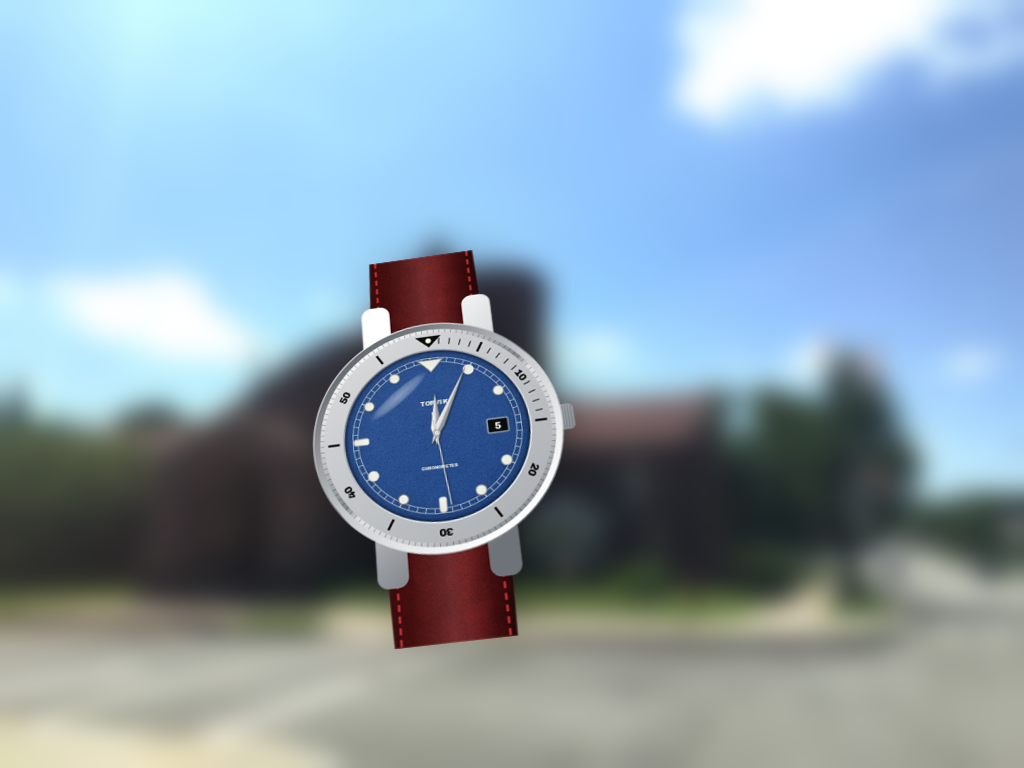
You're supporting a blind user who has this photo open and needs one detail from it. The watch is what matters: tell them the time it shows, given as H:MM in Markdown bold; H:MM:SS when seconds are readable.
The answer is **12:04:29**
